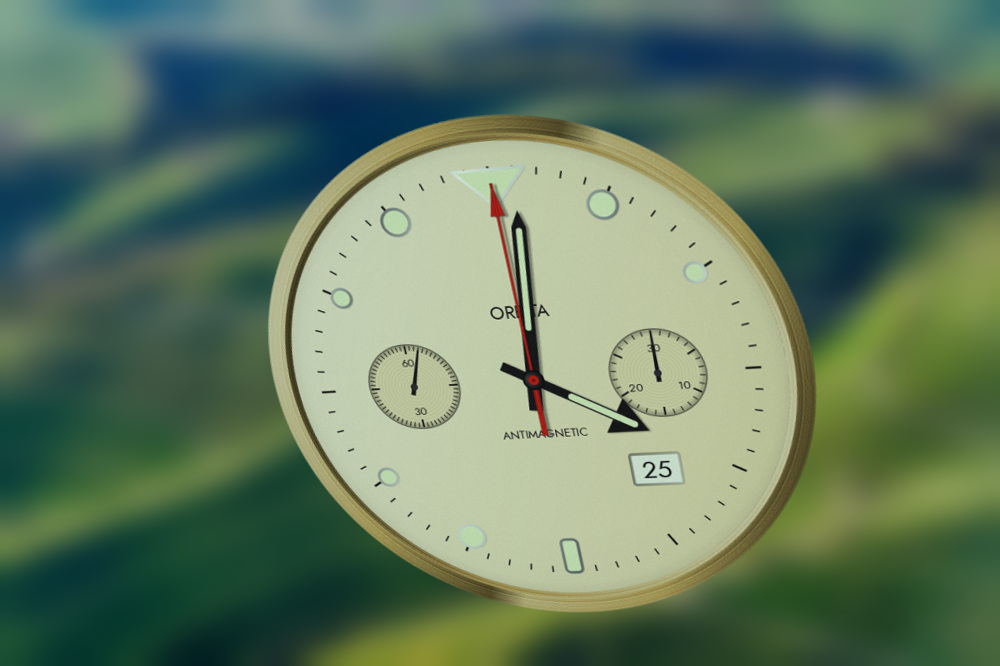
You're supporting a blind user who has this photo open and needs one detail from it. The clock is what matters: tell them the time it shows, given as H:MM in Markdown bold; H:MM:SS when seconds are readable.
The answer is **4:01:03**
